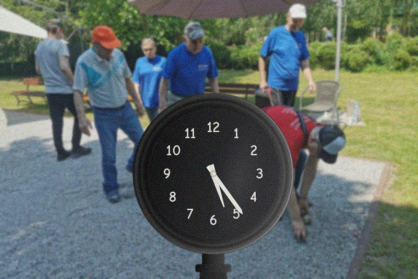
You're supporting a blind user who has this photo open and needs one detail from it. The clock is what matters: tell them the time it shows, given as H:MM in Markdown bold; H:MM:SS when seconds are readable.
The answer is **5:24**
